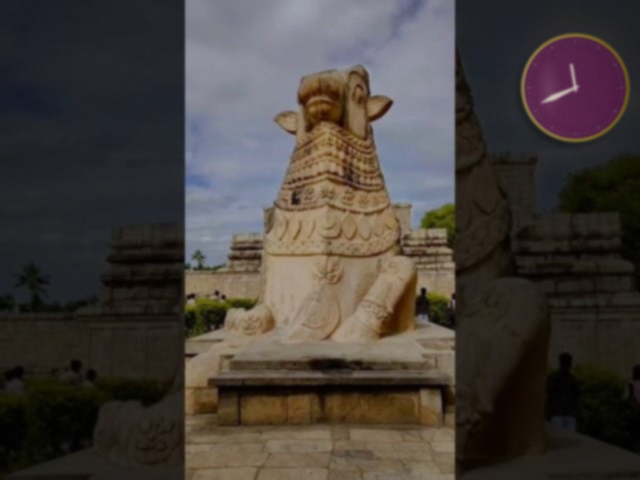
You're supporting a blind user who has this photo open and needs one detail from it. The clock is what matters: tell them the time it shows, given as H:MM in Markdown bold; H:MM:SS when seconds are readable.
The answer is **11:41**
